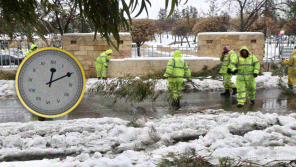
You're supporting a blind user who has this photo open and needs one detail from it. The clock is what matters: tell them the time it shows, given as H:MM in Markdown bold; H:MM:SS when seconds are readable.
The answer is **12:10**
